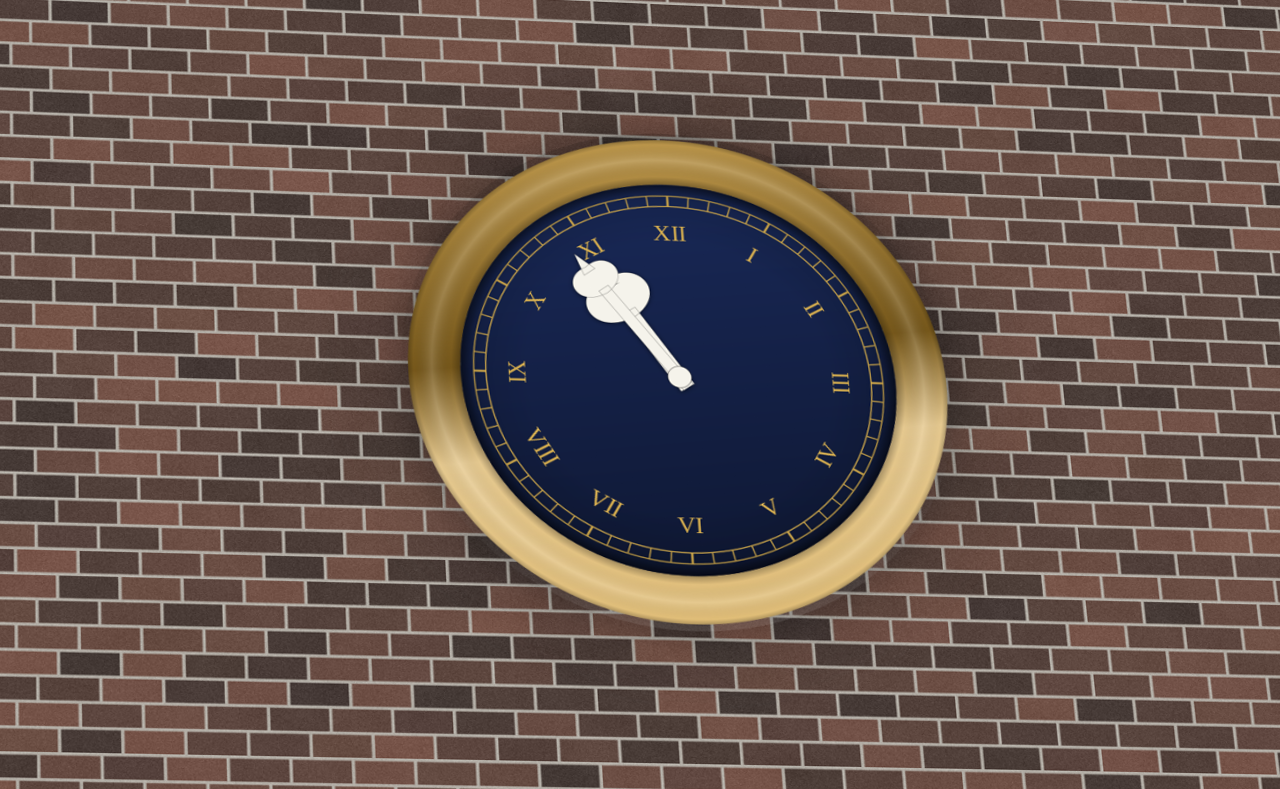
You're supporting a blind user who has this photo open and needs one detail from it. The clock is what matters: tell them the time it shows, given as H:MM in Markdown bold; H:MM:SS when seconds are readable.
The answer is **10:54**
